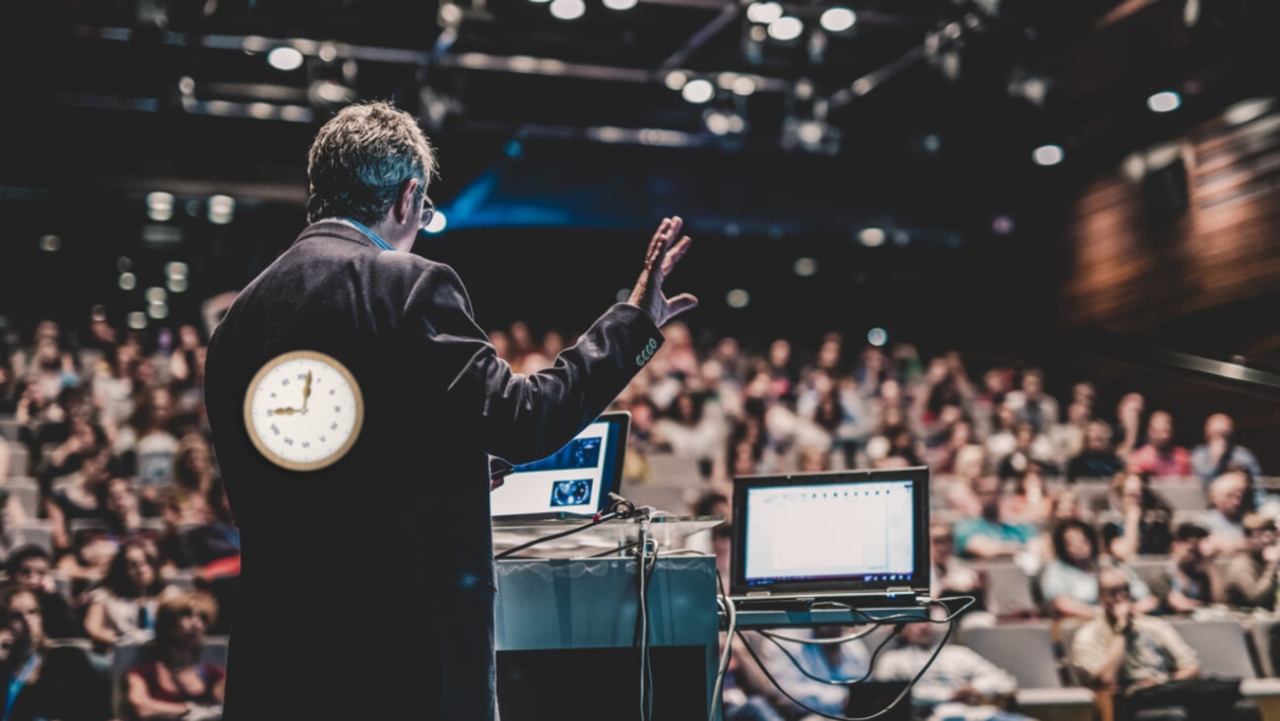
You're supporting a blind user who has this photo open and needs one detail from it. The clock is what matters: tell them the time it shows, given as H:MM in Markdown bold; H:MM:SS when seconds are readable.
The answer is **9:02**
